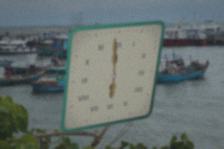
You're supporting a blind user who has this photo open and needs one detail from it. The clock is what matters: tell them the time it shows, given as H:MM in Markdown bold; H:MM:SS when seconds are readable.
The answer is **5:59**
